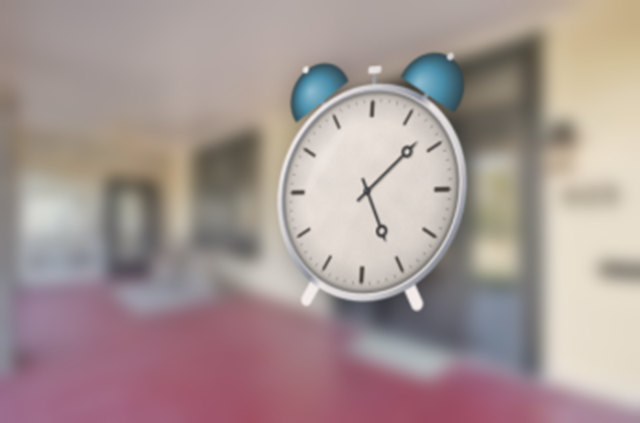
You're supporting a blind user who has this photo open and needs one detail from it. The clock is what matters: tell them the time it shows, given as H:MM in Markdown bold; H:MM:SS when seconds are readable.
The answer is **5:08**
